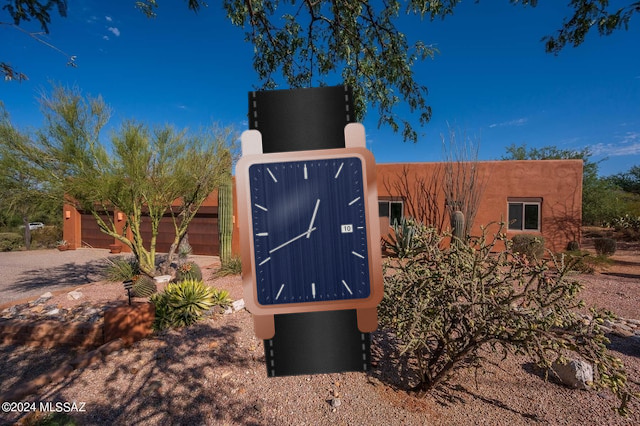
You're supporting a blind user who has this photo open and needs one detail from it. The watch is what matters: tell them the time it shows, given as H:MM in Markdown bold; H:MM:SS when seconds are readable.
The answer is **12:41**
